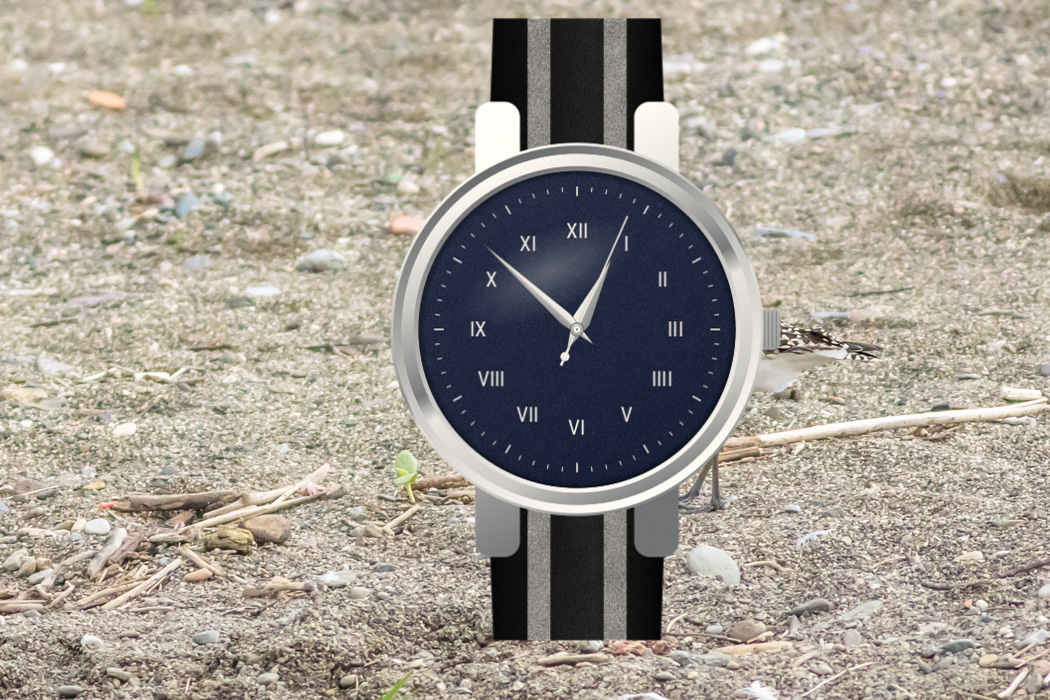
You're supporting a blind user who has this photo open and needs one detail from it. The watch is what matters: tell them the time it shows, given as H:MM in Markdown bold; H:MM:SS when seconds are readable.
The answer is **12:52:04**
